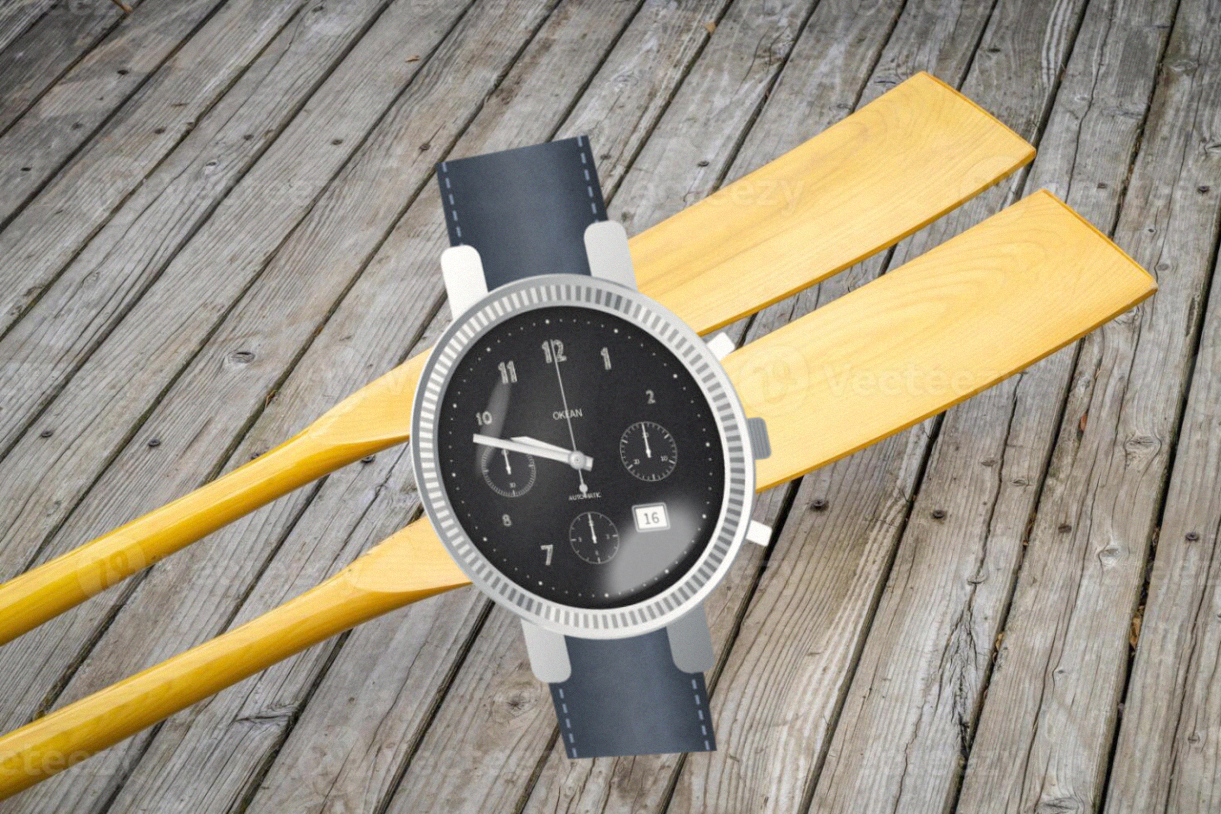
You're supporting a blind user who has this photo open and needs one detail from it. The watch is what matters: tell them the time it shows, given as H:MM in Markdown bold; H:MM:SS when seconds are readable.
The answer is **9:48**
